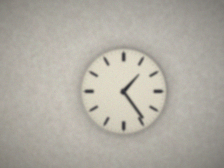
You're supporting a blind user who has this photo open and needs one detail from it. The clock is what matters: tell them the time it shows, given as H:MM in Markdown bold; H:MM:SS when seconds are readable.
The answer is **1:24**
